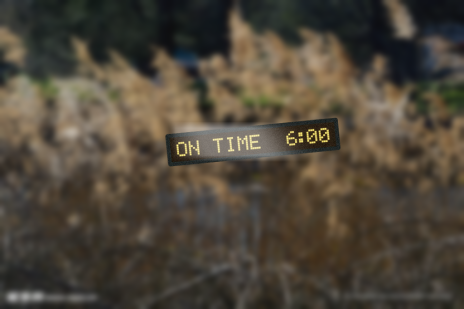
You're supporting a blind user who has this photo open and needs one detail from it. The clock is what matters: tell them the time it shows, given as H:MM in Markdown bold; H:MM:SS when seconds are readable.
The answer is **6:00**
